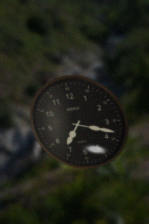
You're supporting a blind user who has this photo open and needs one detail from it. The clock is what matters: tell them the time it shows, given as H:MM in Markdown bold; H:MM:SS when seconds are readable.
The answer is **7:18**
